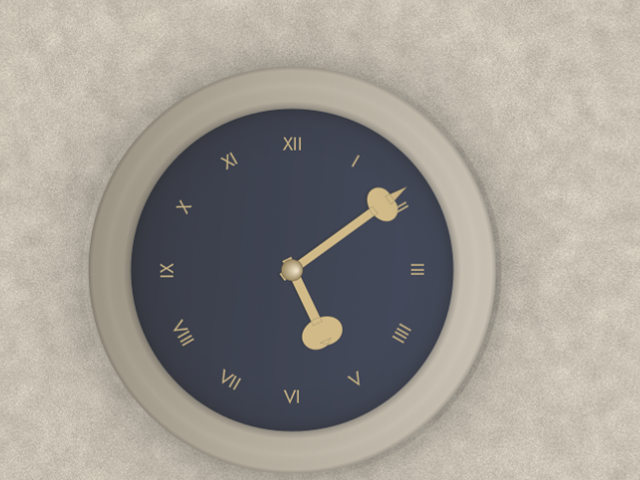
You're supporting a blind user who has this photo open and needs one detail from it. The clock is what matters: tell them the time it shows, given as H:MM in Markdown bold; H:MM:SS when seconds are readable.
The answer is **5:09**
